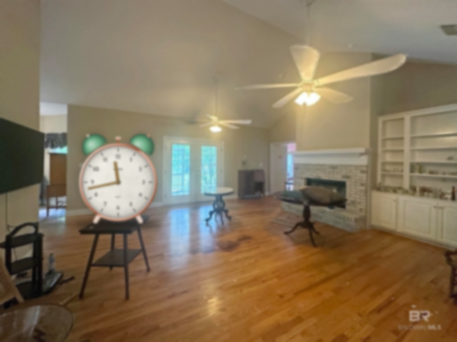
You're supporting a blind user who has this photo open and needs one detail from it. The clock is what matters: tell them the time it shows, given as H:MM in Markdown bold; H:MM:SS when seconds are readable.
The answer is **11:43**
